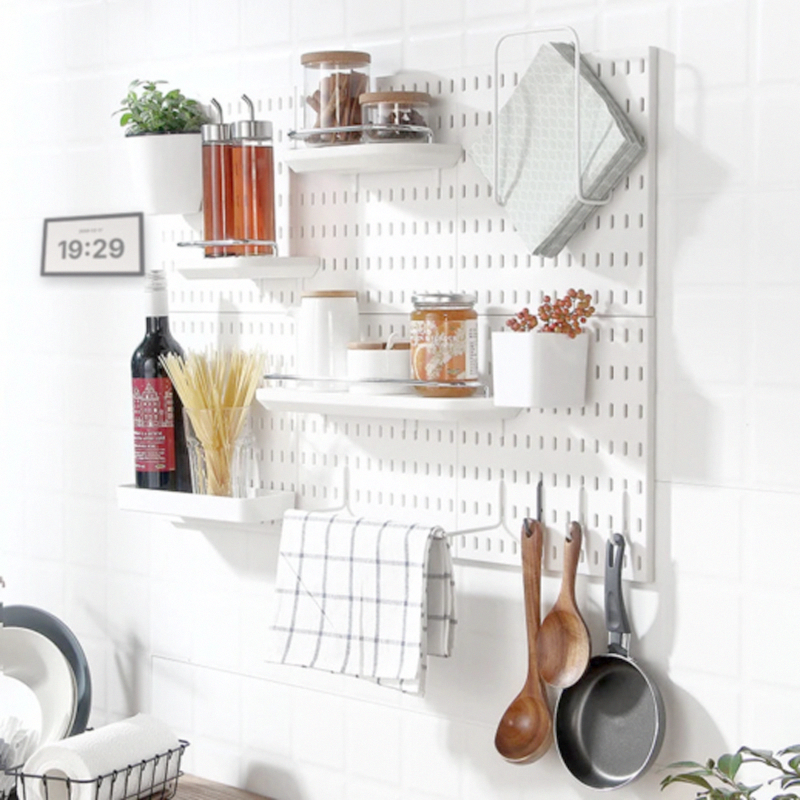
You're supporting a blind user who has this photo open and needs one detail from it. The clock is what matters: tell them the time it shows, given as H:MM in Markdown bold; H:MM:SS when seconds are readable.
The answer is **19:29**
